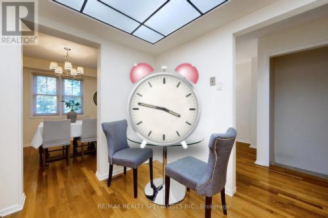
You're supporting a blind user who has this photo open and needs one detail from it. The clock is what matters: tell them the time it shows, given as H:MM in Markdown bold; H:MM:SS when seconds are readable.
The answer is **3:47**
